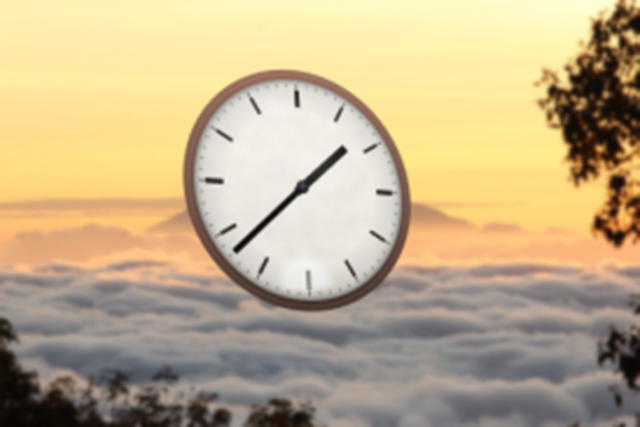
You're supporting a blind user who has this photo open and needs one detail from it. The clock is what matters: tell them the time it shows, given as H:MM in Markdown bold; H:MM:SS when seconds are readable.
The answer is **1:38**
